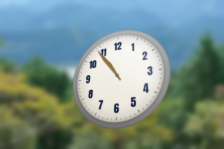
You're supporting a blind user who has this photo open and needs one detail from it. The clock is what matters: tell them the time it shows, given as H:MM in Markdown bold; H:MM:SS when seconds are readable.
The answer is **10:54**
